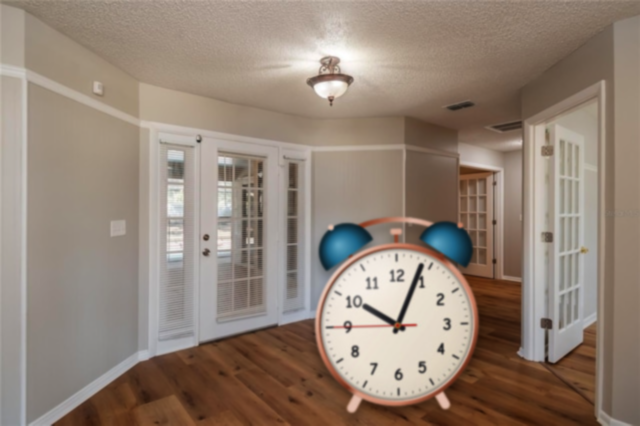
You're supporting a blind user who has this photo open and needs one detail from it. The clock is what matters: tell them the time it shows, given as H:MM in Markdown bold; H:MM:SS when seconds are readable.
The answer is **10:03:45**
